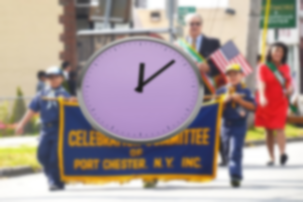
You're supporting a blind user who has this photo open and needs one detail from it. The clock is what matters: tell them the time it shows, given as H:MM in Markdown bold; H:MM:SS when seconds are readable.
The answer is **12:08**
